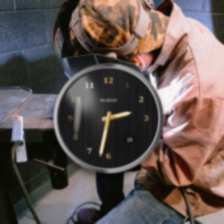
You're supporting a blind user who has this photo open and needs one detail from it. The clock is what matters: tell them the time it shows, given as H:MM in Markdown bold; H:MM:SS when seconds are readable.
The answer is **2:32**
